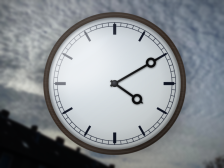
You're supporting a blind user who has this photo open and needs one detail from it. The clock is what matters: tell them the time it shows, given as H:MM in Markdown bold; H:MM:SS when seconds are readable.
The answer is **4:10**
